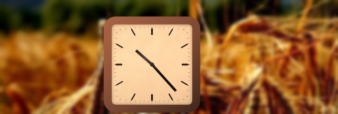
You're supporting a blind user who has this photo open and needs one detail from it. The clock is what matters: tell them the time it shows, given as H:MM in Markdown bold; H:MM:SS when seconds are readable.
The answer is **10:23**
